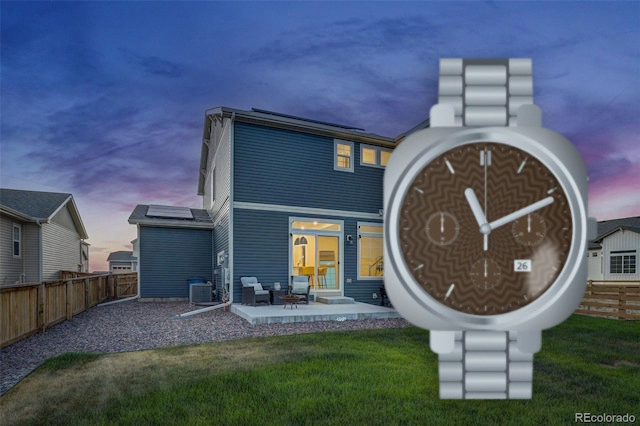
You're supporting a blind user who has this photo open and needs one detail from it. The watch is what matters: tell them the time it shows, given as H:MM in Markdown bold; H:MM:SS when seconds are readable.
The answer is **11:11**
